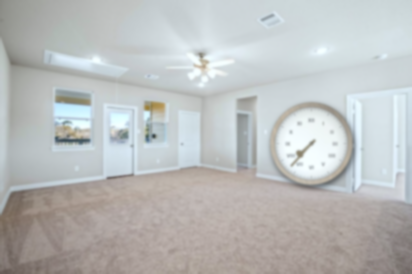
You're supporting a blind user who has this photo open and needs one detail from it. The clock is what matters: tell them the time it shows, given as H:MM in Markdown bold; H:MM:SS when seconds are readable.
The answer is **7:37**
